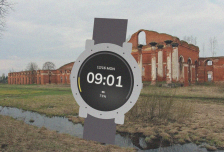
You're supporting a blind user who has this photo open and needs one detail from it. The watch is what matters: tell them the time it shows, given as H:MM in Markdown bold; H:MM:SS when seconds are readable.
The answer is **9:01**
